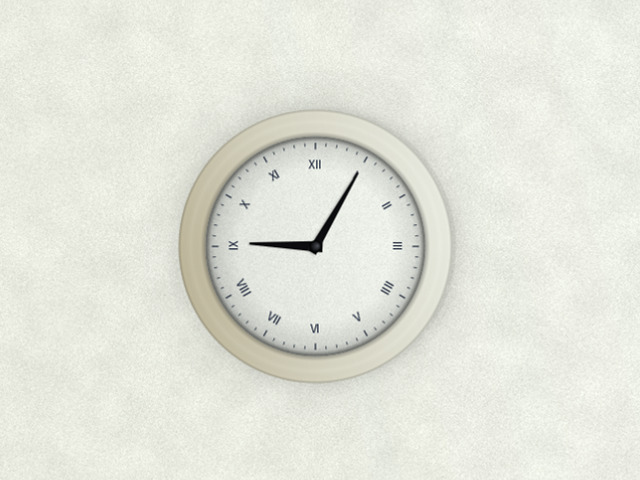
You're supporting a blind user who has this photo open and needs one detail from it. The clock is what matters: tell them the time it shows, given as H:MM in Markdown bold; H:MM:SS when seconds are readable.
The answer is **9:05**
